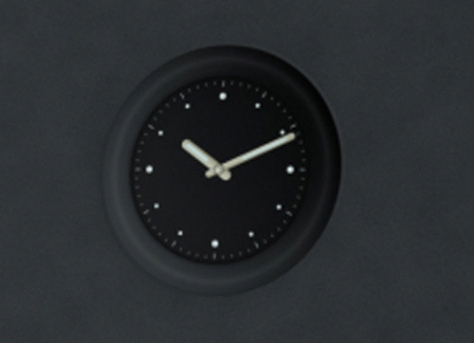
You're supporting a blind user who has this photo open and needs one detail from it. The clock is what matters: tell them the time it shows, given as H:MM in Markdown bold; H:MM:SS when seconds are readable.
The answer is **10:11**
